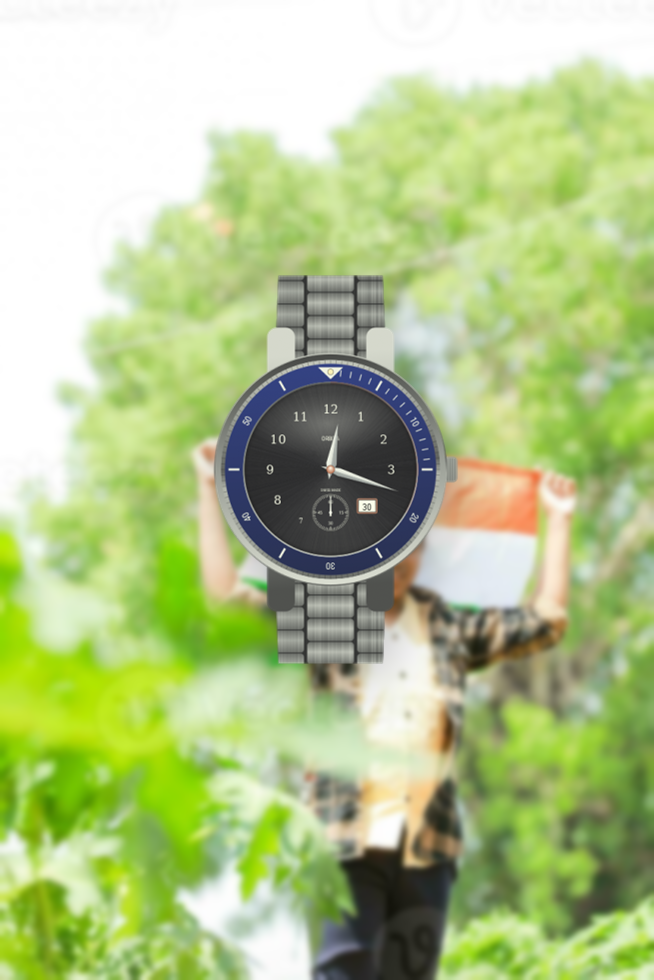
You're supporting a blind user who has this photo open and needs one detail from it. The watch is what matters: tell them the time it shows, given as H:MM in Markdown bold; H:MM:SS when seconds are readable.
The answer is **12:18**
